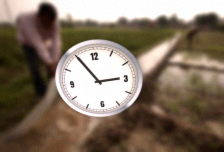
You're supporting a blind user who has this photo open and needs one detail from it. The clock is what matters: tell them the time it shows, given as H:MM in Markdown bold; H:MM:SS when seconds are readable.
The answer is **2:55**
